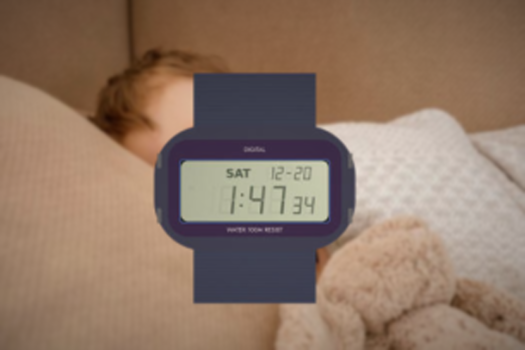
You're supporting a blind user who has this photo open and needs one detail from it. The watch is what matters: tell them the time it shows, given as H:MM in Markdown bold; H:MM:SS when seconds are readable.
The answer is **1:47:34**
